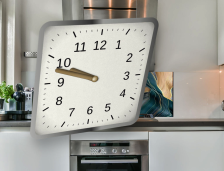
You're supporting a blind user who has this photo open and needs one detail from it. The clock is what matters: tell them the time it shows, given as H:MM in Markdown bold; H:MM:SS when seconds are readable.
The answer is **9:48**
